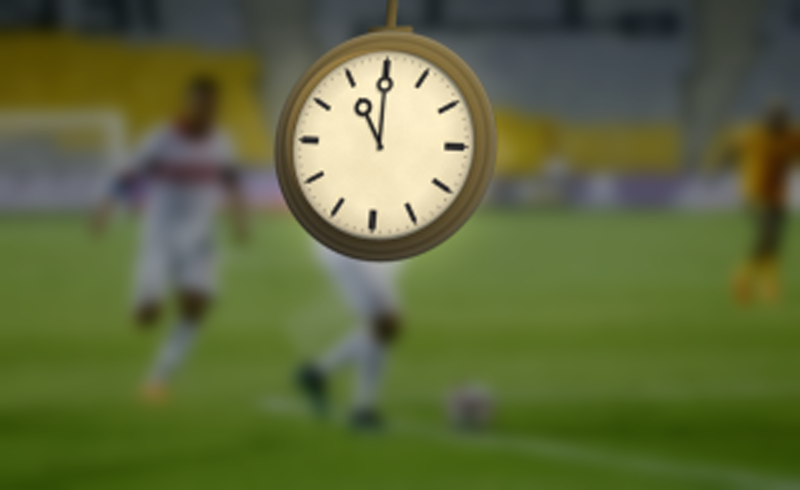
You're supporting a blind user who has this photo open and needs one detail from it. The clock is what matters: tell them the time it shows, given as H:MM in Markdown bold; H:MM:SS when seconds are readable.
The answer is **11:00**
